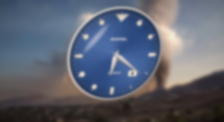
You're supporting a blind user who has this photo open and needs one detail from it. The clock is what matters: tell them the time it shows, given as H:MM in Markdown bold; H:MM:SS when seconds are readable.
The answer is **6:21**
